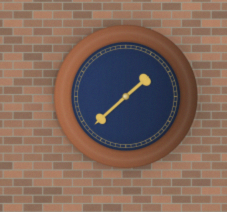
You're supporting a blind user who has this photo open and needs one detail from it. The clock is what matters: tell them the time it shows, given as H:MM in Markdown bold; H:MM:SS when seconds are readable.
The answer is **1:38**
